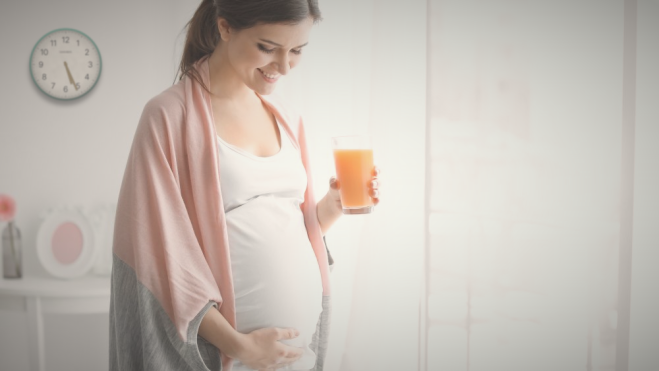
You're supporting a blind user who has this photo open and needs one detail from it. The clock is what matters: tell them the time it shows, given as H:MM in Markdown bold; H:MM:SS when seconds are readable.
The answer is **5:26**
